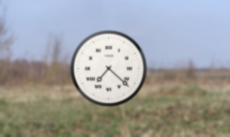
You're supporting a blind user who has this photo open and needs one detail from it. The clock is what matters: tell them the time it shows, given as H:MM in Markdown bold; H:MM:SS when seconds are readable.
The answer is **7:22**
